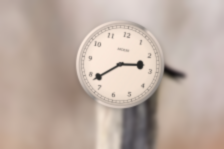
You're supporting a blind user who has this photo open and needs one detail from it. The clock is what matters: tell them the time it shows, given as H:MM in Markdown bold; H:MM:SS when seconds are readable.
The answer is **2:38**
